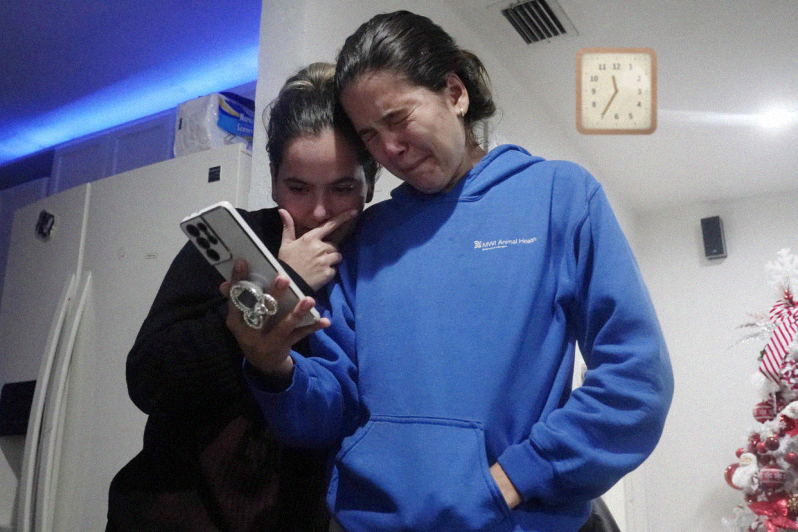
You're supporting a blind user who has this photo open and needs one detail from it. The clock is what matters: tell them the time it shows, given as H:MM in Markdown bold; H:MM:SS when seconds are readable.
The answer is **11:35**
